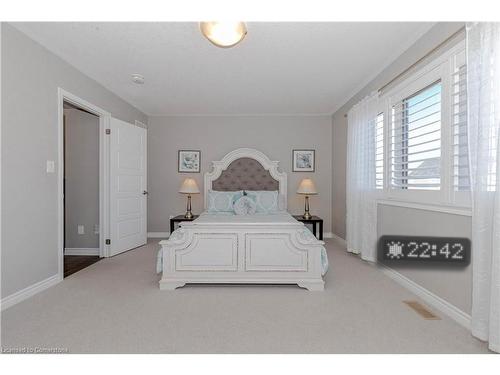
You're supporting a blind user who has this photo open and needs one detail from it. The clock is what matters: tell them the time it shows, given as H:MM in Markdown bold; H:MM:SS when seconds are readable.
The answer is **22:42**
